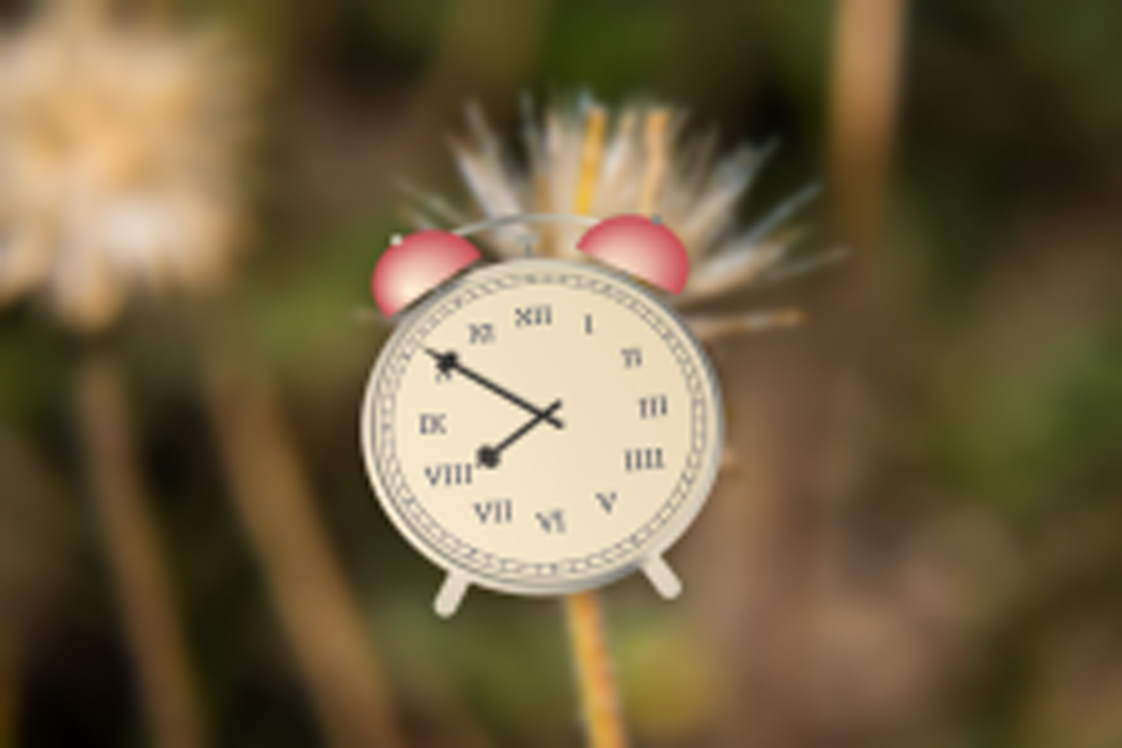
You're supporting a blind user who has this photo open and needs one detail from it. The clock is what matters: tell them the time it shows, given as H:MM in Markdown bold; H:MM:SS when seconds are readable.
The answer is **7:51**
